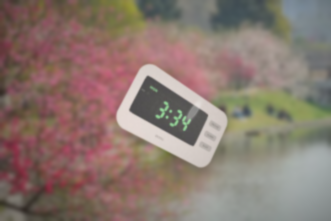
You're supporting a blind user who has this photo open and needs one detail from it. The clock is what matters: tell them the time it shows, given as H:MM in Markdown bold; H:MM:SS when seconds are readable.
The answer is **3:34**
